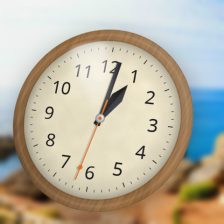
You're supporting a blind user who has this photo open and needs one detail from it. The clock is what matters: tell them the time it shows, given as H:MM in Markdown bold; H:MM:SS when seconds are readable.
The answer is **1:01:32**
